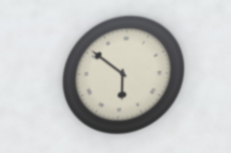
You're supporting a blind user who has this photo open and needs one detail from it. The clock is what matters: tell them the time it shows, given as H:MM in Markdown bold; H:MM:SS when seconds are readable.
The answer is **5:51**
